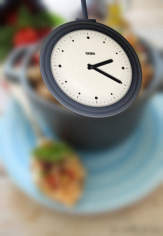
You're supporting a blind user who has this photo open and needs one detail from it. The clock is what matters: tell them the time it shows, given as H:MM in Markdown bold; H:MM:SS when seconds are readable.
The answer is **2:20**
